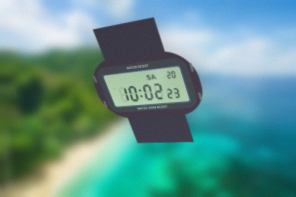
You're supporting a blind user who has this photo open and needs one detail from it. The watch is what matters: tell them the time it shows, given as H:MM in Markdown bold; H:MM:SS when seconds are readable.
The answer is **10:02:23**
